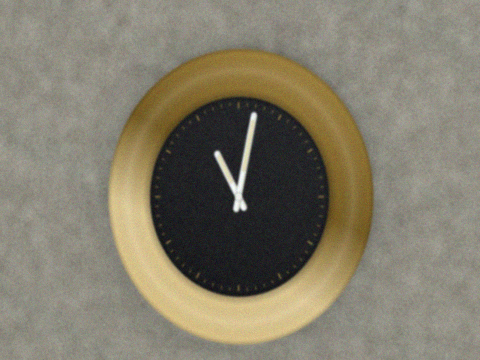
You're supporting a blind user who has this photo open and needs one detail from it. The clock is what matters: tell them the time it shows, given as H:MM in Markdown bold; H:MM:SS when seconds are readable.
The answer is **11:02**
